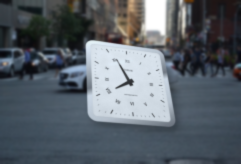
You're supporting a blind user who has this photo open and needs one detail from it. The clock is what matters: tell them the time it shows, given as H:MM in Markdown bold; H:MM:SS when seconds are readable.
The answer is **7:56**
